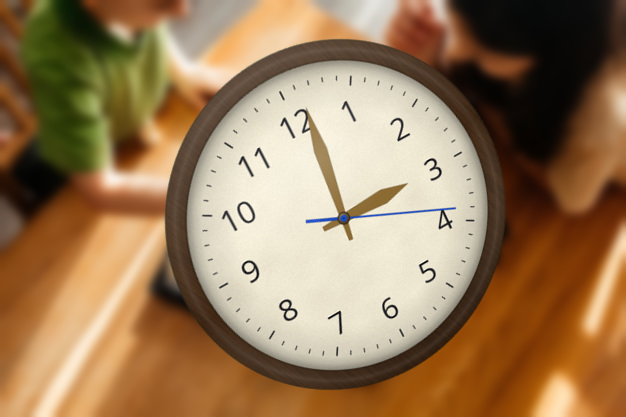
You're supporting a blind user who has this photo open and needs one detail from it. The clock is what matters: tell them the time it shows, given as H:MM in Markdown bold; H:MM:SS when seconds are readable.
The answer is **3:01:19**
